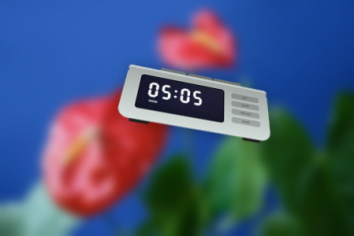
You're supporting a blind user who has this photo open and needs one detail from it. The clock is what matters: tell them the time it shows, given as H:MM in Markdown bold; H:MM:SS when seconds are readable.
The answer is **5:05**
